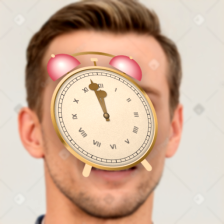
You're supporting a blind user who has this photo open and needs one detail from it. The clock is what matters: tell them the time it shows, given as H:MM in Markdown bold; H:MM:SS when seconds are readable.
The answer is **11:58**
